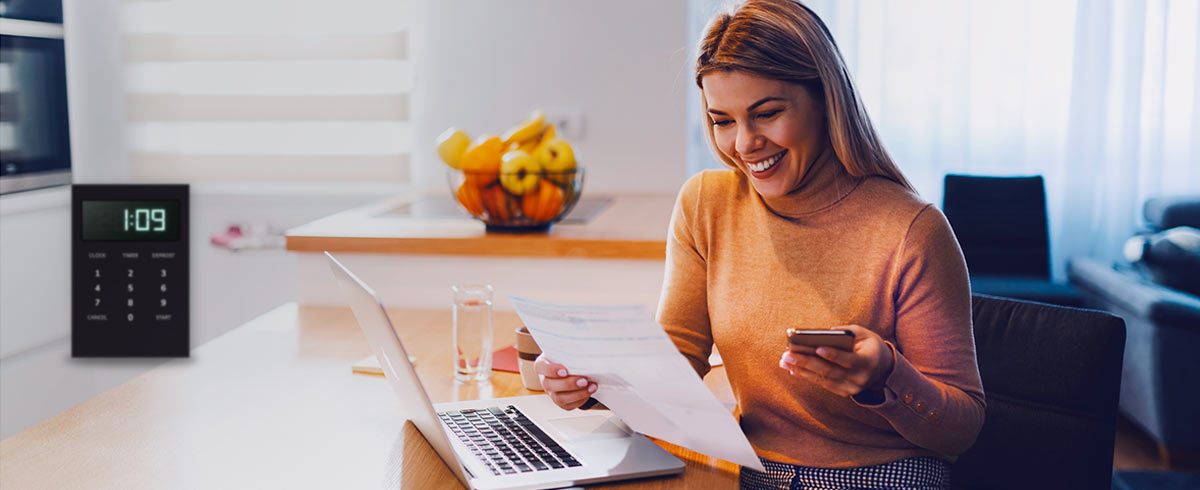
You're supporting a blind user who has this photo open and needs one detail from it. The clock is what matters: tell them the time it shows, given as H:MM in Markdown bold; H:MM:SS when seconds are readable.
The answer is **1:09**
